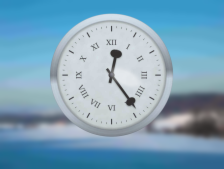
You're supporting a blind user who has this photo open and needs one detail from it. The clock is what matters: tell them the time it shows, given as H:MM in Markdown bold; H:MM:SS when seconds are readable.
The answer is **12:24**
